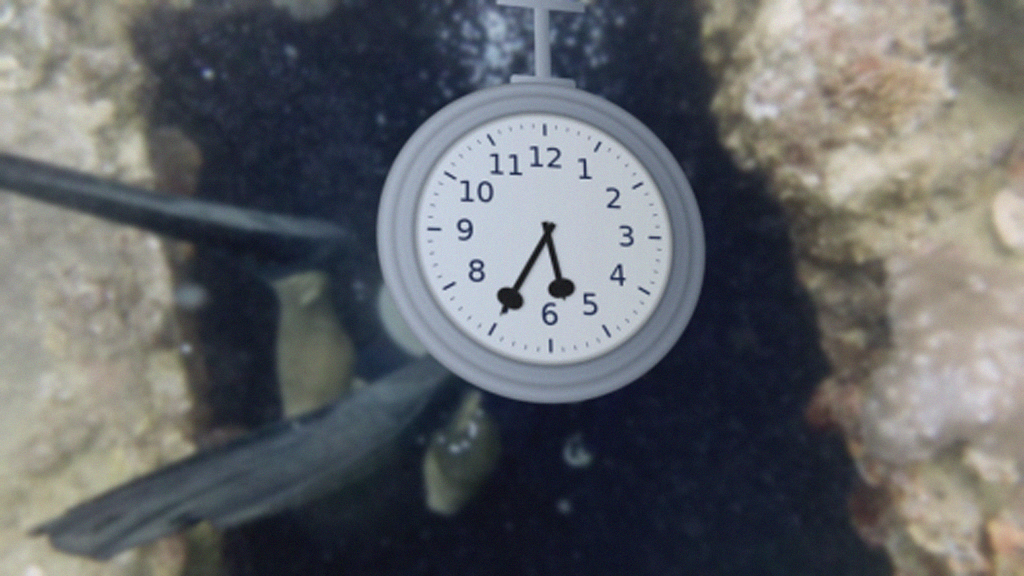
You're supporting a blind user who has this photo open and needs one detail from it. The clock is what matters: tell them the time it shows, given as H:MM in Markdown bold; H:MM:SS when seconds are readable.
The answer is **5:35**
